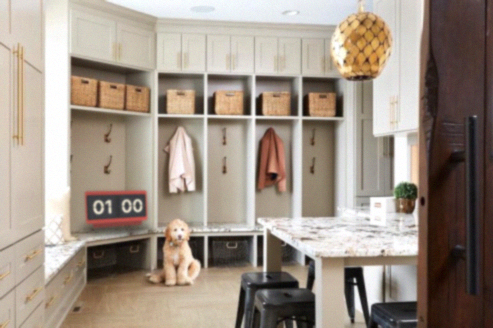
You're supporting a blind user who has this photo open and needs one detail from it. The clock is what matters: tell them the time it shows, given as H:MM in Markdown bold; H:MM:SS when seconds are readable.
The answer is **1:00**
